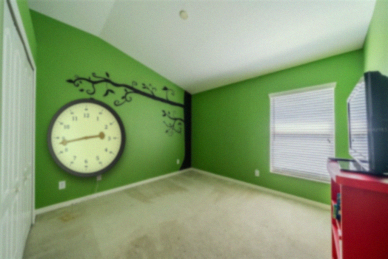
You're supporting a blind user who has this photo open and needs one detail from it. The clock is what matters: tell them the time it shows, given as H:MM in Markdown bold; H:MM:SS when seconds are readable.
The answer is **2:43**
